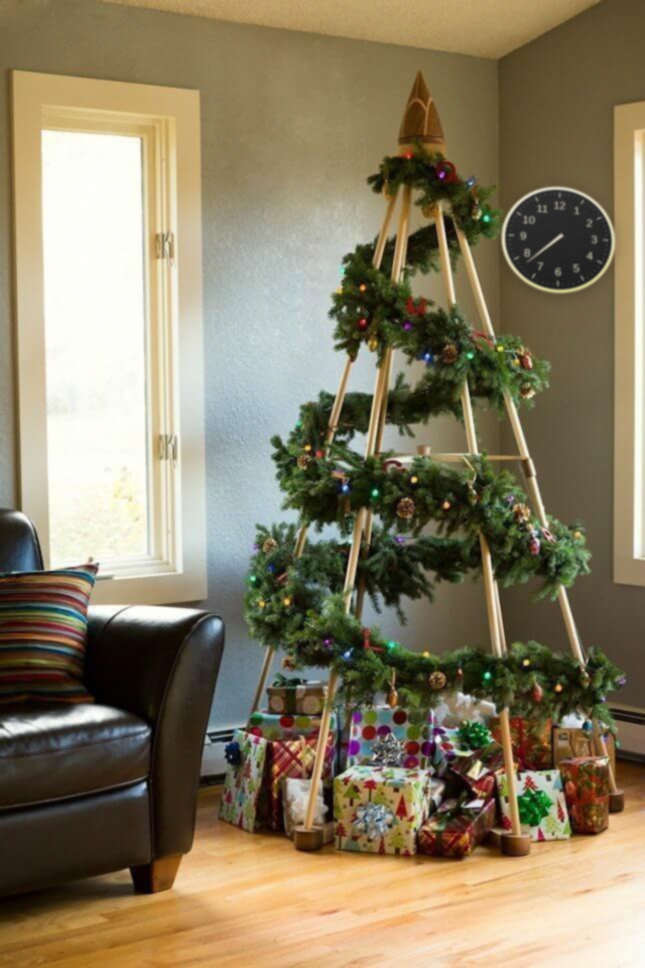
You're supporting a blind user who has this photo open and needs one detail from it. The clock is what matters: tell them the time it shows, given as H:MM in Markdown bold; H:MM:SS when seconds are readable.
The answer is **7:38**
